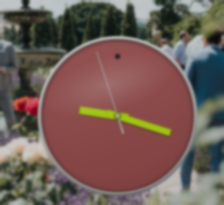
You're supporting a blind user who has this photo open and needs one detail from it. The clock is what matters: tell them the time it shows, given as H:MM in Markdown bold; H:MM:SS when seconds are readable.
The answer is **9:17:57**
